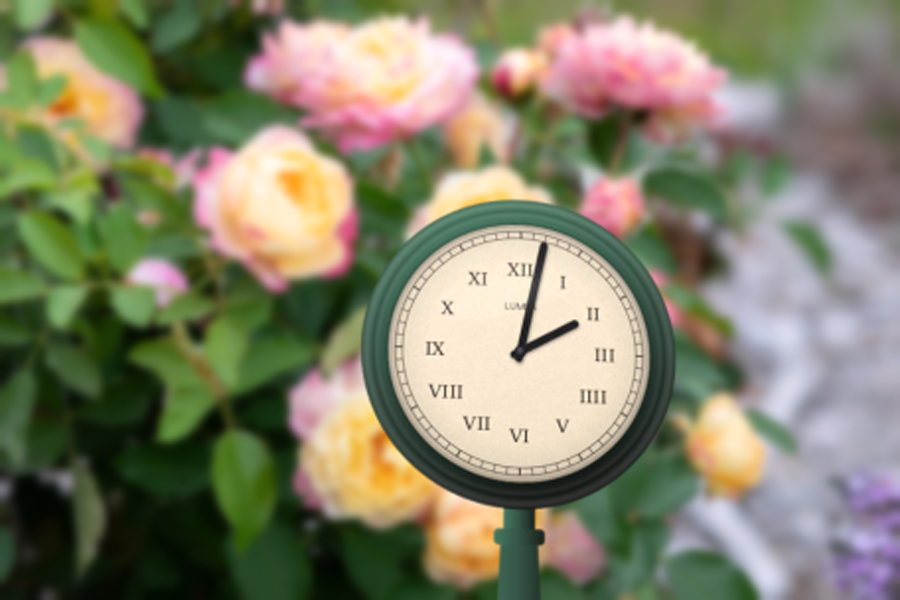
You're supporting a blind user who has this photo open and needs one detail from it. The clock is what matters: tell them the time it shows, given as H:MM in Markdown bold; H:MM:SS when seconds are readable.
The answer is **2:02**
